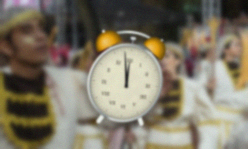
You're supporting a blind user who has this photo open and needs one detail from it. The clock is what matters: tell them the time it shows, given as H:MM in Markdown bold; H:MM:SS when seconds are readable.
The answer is **11:58**
